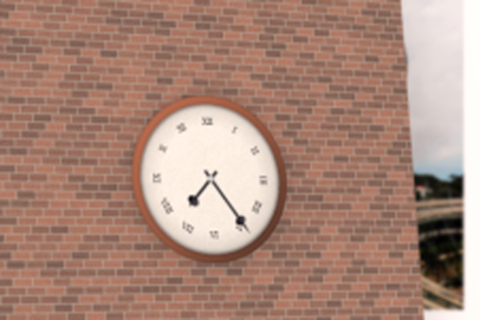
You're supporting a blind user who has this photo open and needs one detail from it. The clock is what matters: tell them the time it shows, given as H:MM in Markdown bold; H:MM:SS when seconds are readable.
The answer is **7:24**
